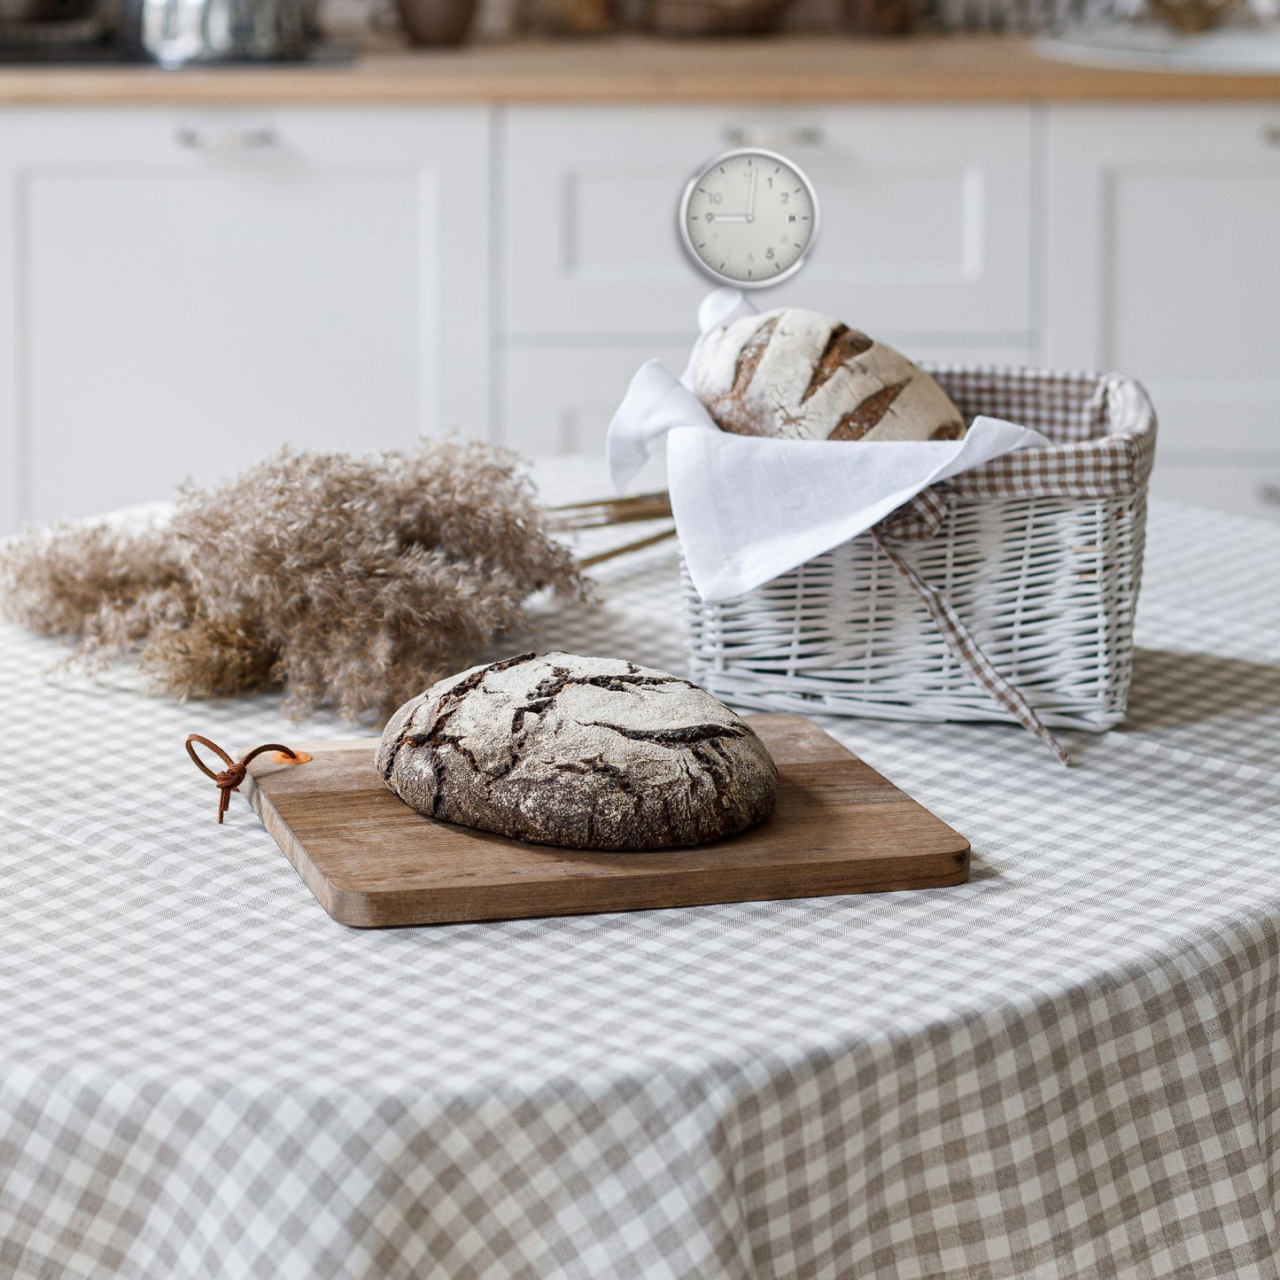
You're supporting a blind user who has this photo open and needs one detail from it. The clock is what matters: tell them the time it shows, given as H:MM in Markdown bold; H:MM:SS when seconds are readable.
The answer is **9:01**
